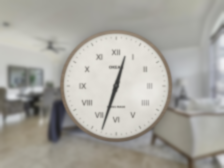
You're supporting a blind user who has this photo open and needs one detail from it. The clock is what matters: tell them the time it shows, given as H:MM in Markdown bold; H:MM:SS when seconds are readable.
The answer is **12:33**
